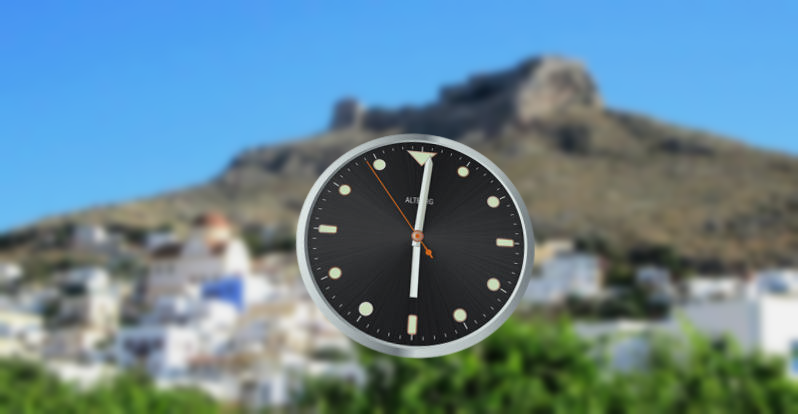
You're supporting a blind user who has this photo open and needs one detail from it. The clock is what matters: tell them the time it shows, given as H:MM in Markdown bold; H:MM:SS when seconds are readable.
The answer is **6:00:54**
